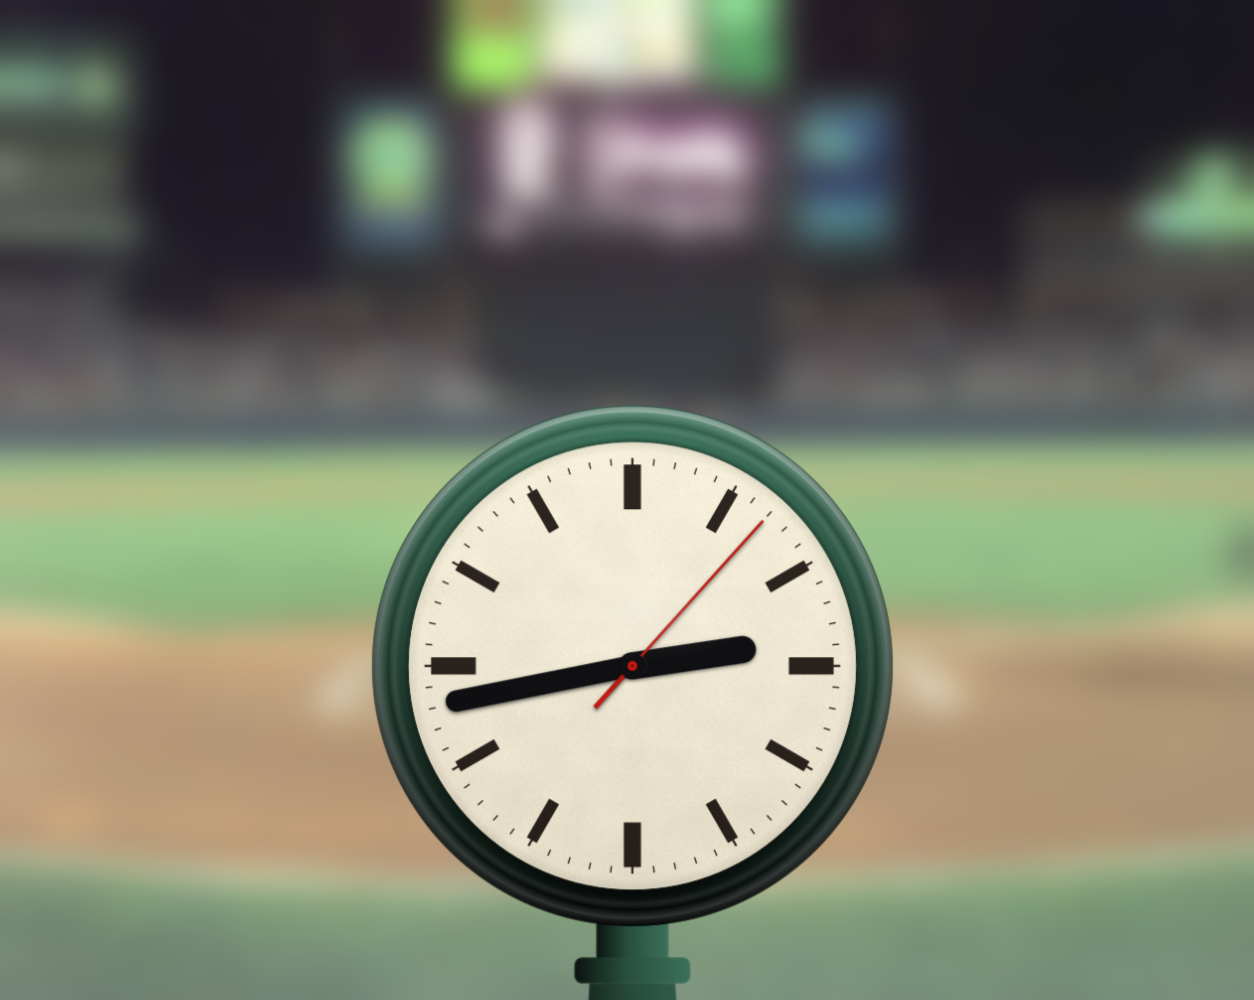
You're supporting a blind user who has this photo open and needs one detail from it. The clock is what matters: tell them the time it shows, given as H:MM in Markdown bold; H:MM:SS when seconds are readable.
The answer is **2:43:07**
